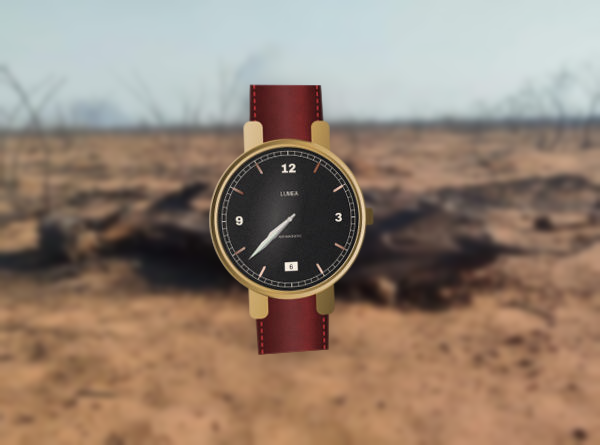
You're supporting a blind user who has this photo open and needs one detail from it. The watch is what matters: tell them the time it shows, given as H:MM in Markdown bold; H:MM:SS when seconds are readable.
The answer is **7:38**
